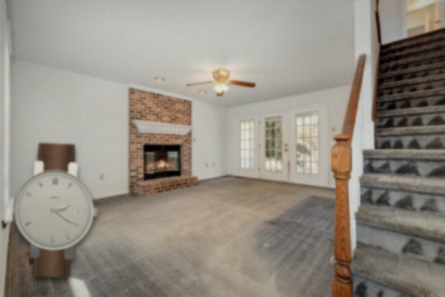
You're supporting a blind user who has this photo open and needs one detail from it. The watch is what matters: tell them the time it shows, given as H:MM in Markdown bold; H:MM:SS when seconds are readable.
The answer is **2:20**
